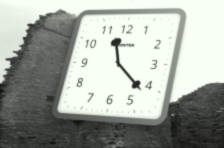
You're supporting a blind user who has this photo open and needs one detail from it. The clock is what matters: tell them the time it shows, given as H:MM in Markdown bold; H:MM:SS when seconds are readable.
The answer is **11:22**
